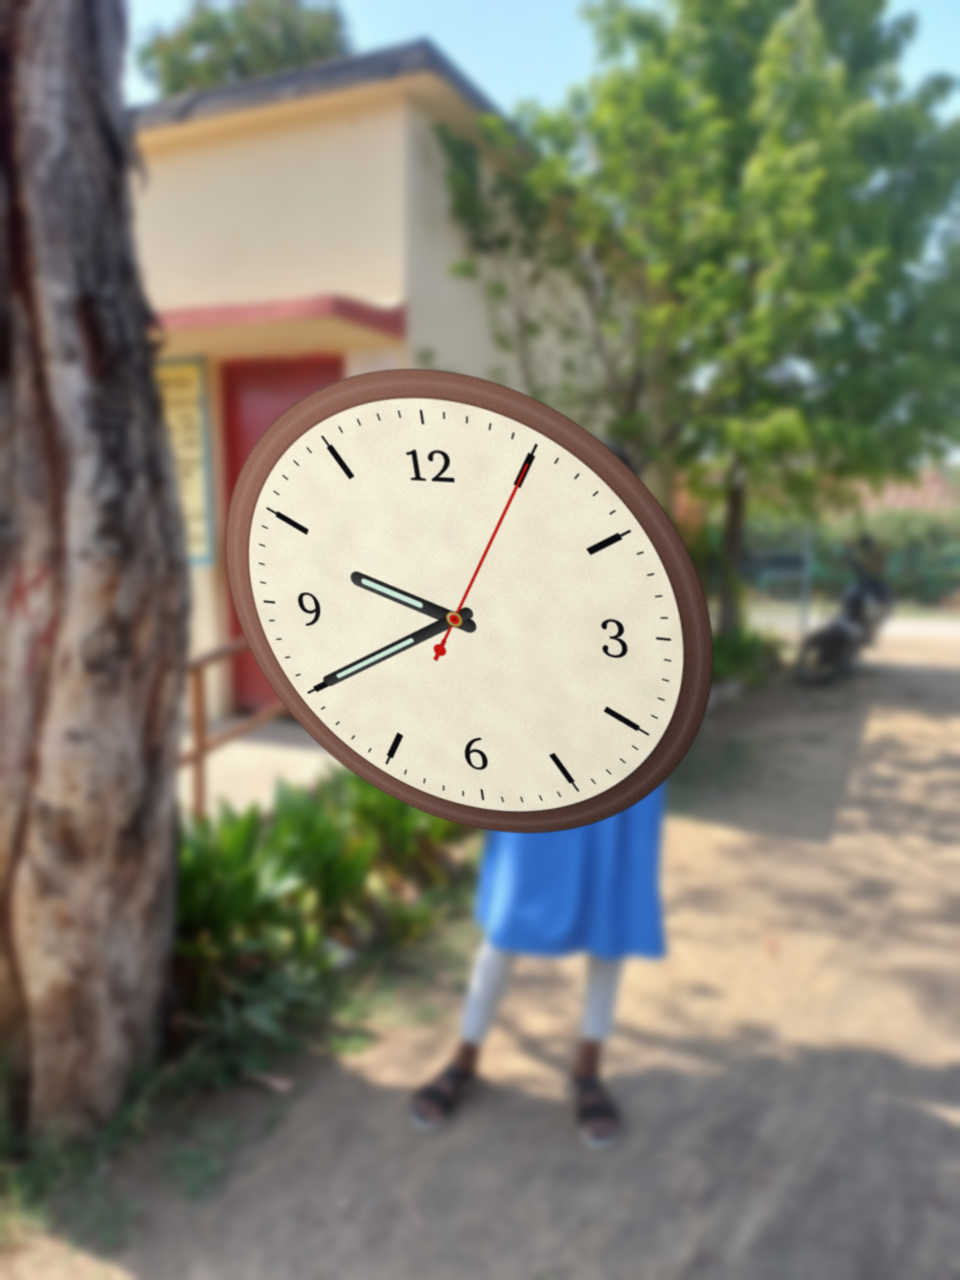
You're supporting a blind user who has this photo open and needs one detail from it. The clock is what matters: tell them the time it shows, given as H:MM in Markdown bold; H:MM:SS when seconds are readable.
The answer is **9:40:05**
